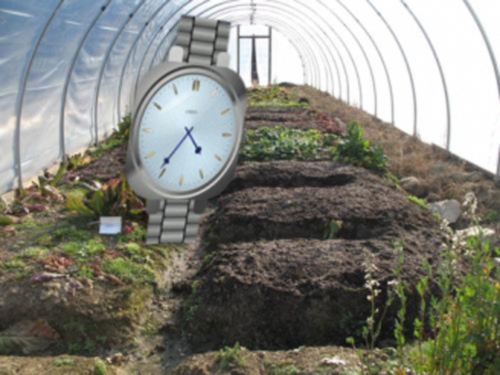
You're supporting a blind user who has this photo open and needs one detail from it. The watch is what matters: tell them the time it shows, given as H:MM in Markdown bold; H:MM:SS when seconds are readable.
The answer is **4:36**
